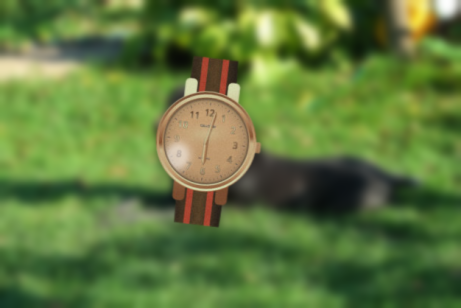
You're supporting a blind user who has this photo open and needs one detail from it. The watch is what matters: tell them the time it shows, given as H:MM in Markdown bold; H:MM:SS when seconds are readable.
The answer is **6:02**
